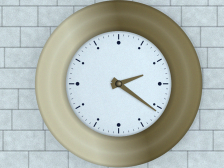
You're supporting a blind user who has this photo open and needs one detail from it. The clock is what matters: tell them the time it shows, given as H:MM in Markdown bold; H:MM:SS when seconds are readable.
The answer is **2:21**
